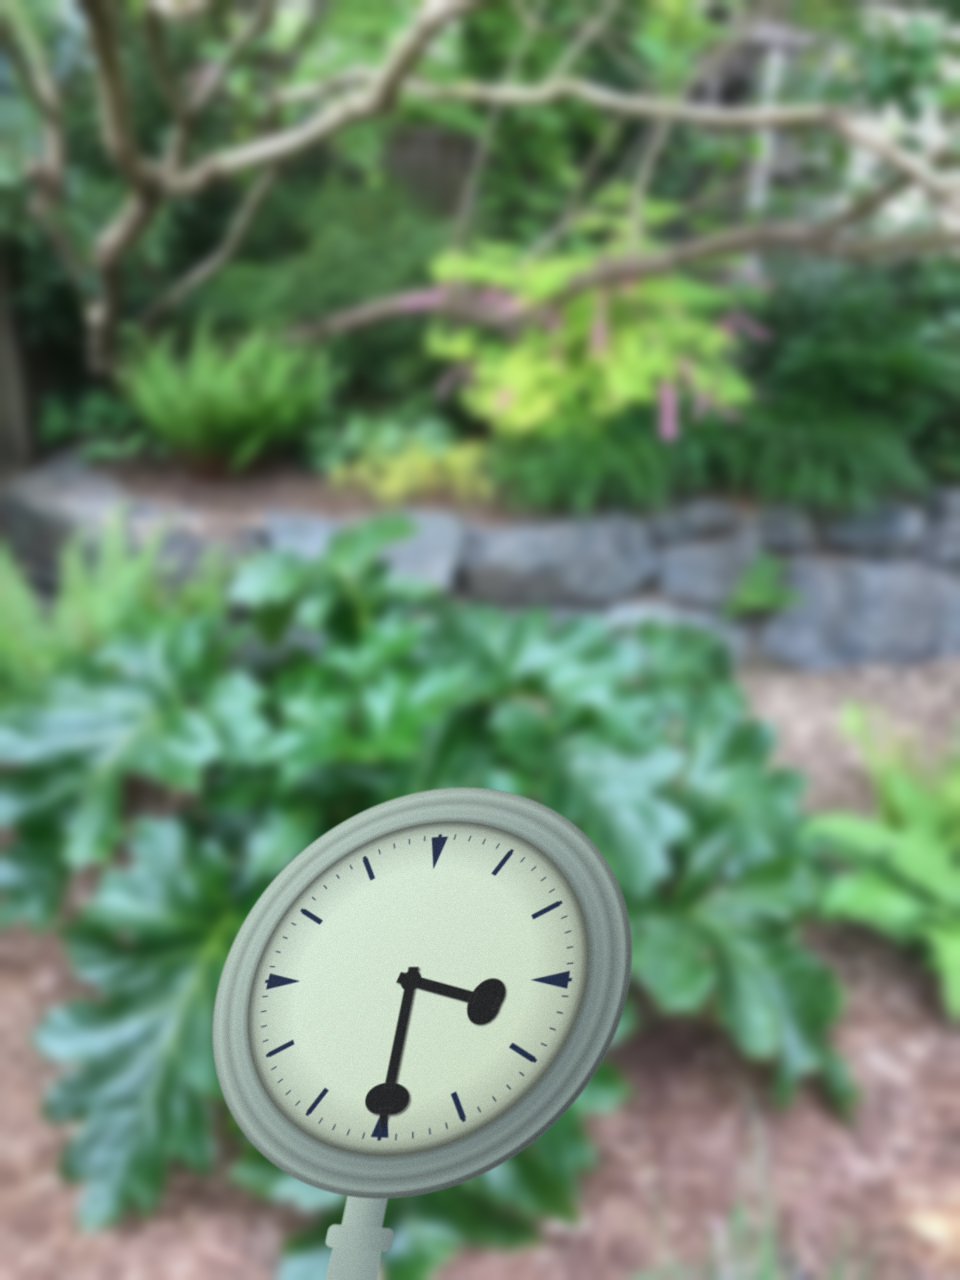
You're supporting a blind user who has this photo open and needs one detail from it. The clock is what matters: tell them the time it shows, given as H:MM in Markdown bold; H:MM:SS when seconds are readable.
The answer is **3:30**
